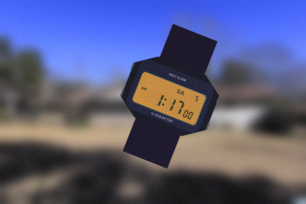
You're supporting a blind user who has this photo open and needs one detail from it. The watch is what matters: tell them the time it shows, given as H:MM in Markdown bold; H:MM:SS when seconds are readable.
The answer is **1:17:00**
